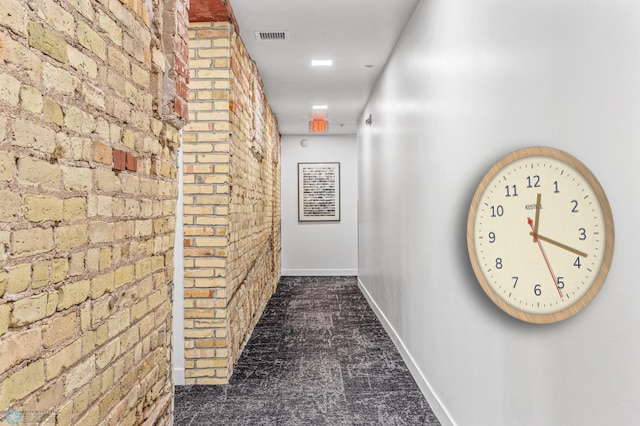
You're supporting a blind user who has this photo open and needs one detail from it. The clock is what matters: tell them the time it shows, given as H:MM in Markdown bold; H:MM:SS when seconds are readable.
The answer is **12:18:26**
